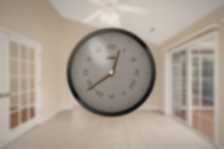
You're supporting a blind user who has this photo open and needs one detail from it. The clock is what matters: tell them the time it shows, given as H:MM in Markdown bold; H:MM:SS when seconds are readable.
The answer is **12:39**
